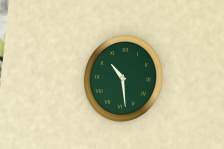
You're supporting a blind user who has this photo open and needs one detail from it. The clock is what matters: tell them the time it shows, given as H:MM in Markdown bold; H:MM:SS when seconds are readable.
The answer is **10:28**
